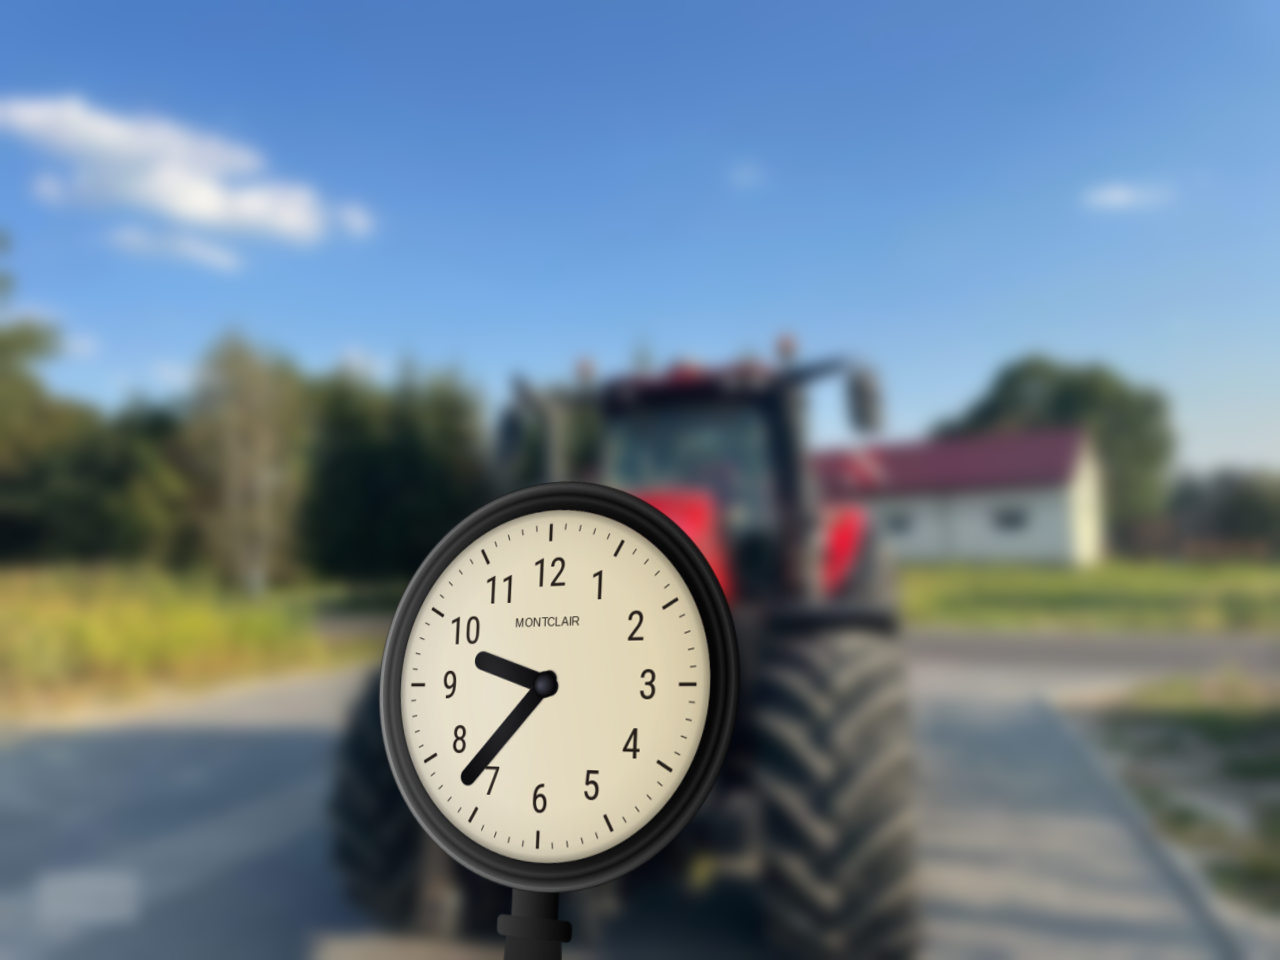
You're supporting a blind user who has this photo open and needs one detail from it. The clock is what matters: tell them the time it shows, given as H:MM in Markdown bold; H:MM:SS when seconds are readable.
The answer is **9:37**
